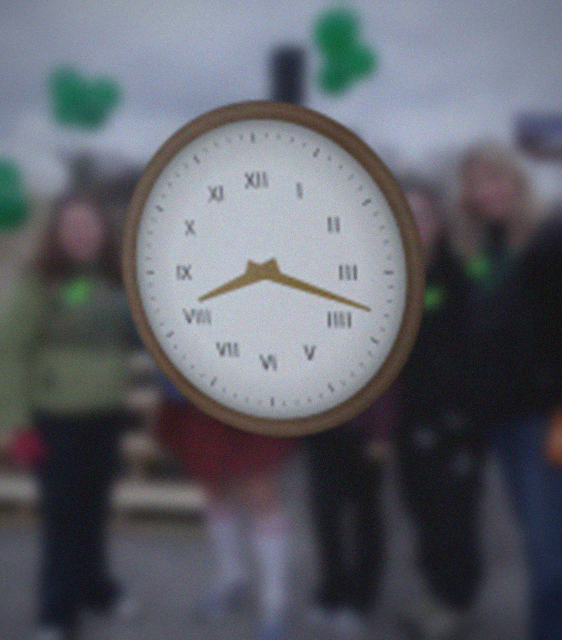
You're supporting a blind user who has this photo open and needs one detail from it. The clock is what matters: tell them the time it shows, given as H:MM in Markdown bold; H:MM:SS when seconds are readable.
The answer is **8:18**
